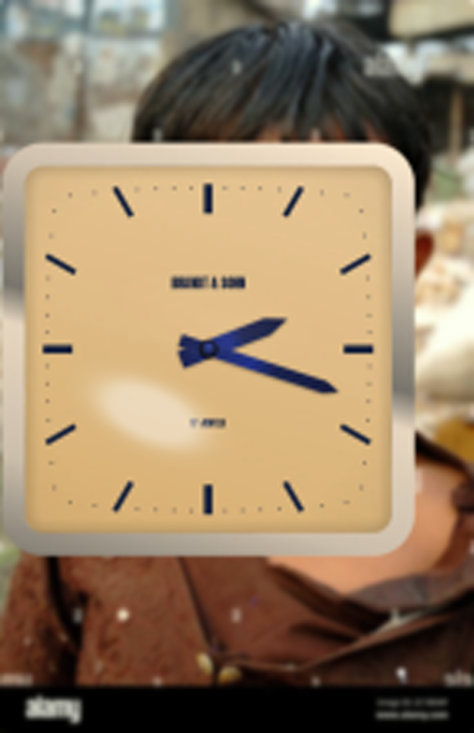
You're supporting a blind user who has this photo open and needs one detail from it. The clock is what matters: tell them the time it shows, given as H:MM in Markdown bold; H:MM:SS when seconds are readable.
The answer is **2:18**
